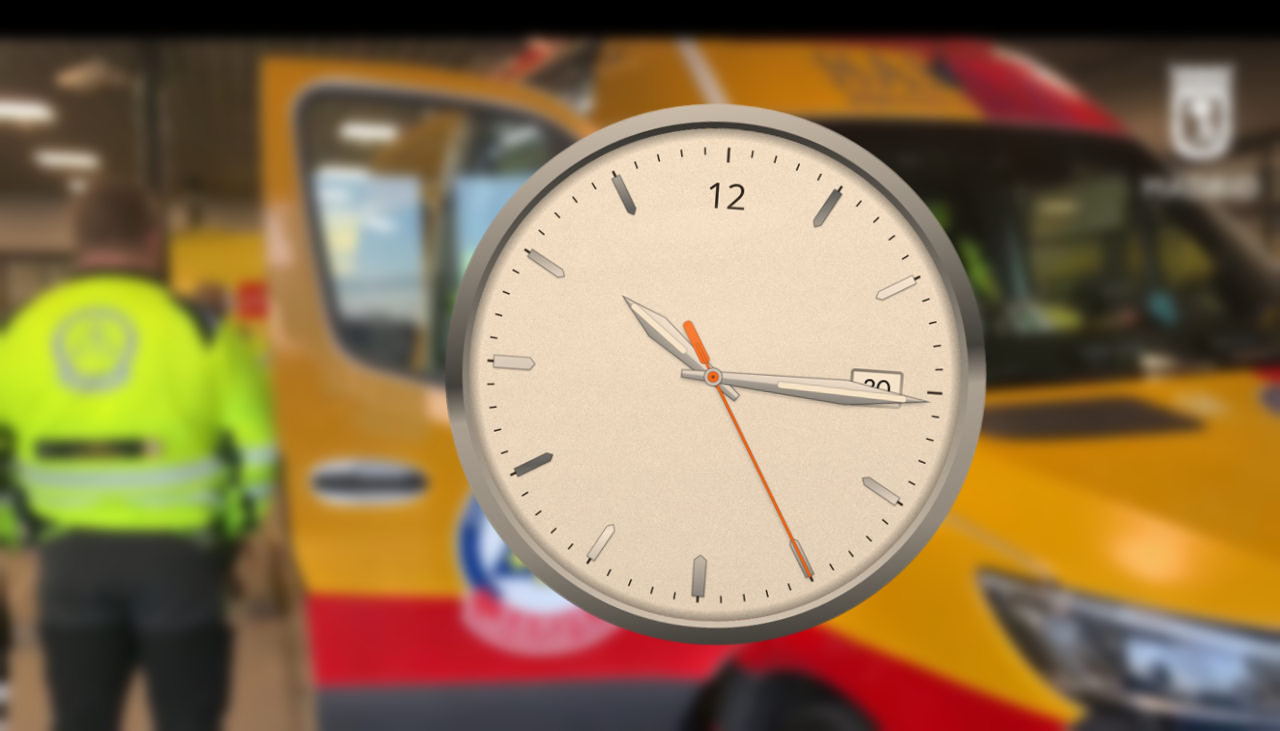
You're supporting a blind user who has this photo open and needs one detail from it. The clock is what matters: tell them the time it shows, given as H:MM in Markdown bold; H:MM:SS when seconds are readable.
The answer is **10:15:25**
